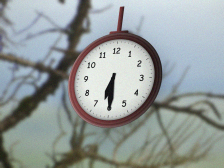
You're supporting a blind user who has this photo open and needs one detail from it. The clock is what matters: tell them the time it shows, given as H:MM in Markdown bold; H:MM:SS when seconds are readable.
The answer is **6:30**
